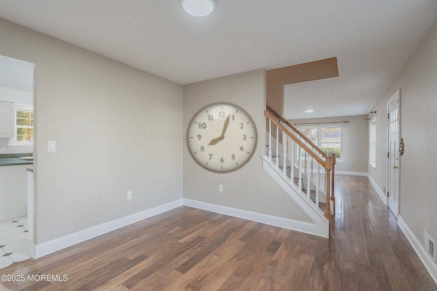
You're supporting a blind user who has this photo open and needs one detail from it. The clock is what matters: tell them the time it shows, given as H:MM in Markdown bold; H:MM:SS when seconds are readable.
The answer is **8:03**
